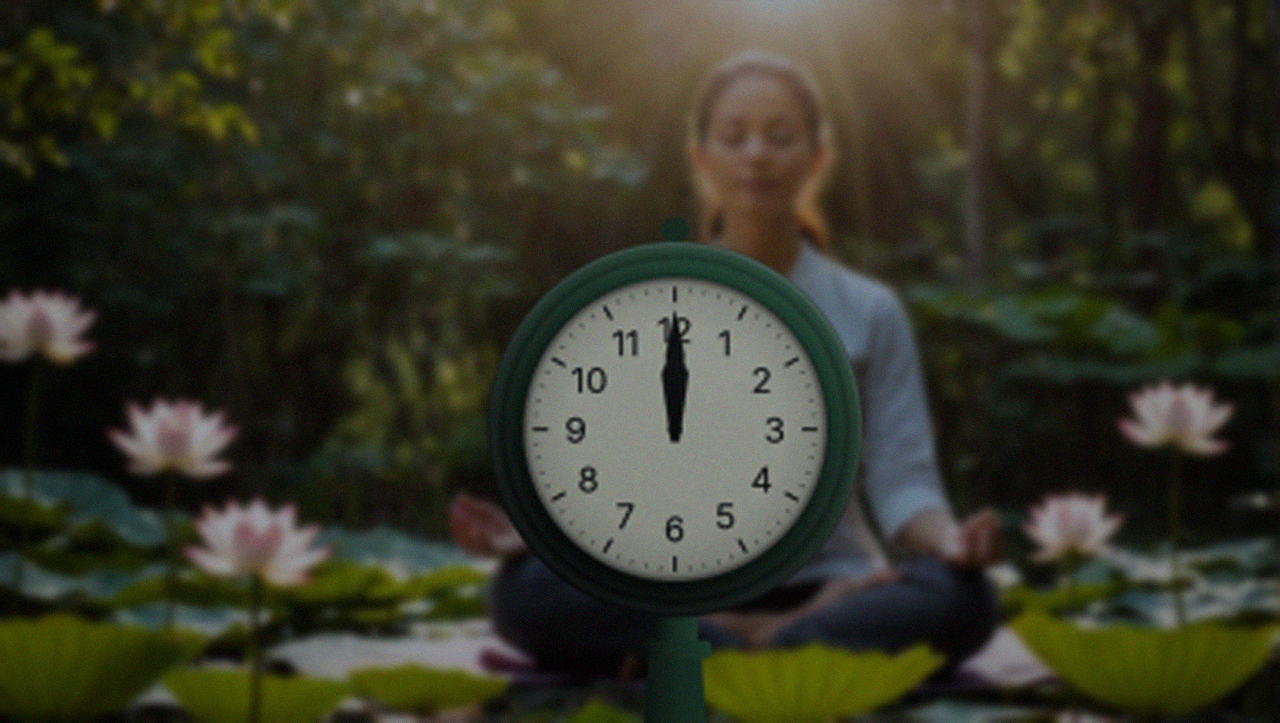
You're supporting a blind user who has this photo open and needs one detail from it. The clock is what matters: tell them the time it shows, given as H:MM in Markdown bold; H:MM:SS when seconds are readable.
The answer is **12:00**
